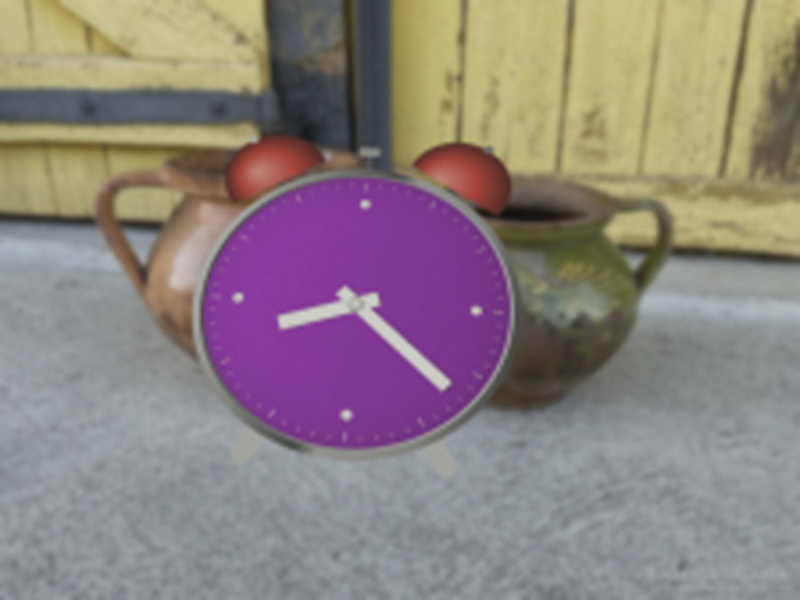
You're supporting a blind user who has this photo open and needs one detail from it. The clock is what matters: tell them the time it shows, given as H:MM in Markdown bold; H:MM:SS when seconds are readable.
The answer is **8:22**
